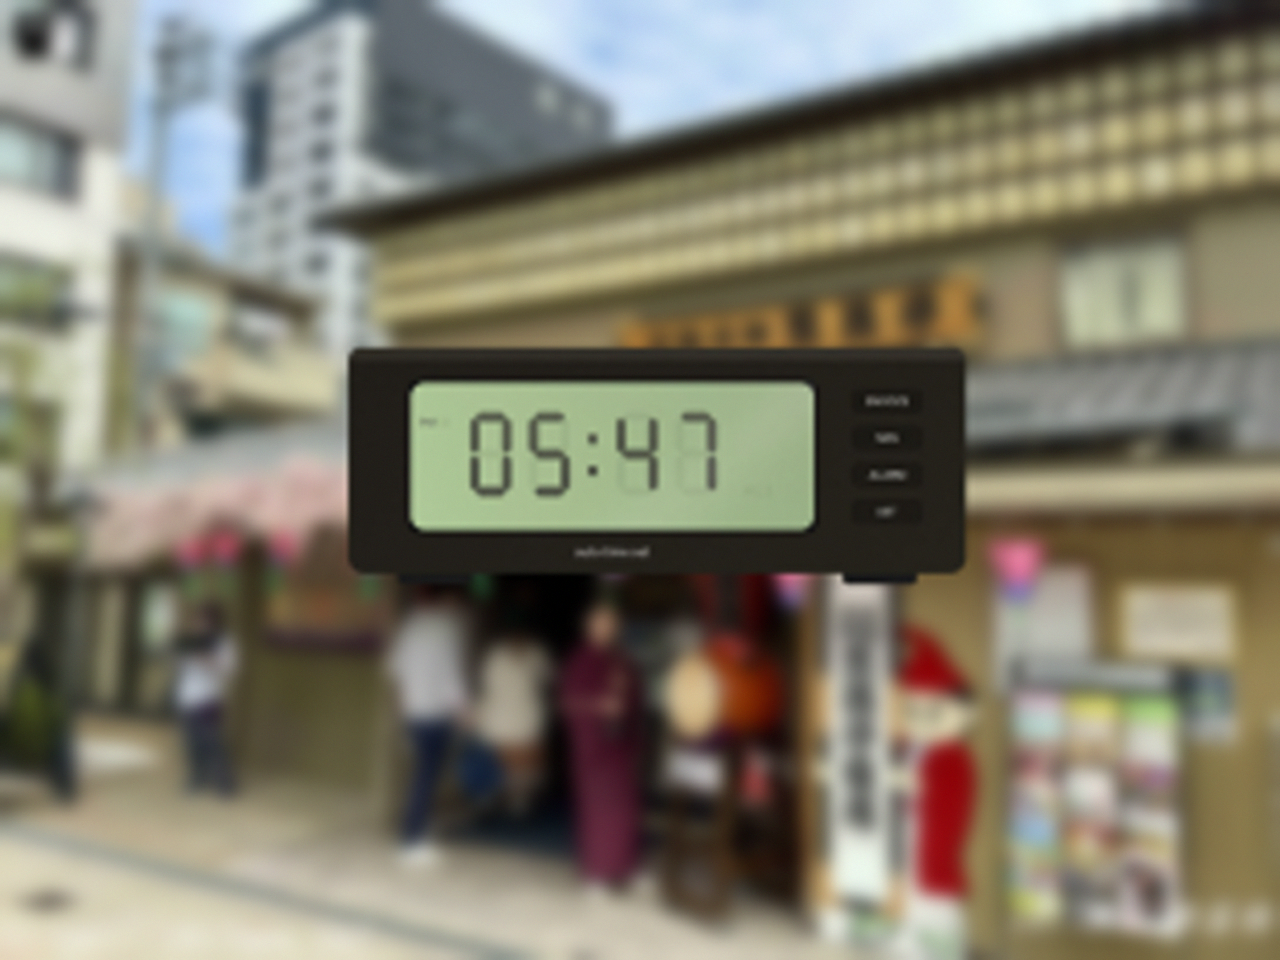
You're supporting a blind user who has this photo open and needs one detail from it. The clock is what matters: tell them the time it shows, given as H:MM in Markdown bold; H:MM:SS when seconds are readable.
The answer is **5:47**
